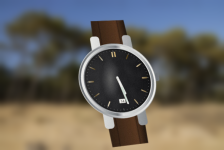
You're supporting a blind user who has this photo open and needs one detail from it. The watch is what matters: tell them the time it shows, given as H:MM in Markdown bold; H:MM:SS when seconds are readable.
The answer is **5:28**
